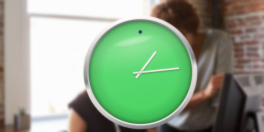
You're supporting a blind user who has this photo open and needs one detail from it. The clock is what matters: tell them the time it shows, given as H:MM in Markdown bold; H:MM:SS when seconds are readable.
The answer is **1:14**
